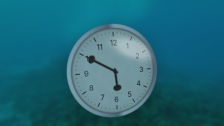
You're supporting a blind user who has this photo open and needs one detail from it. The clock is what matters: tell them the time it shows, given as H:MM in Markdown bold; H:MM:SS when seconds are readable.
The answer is **5:50**
